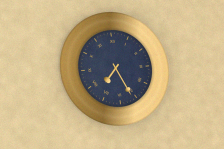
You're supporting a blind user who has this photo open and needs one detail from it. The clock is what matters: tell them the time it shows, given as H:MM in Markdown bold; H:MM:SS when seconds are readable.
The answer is **7:26**
